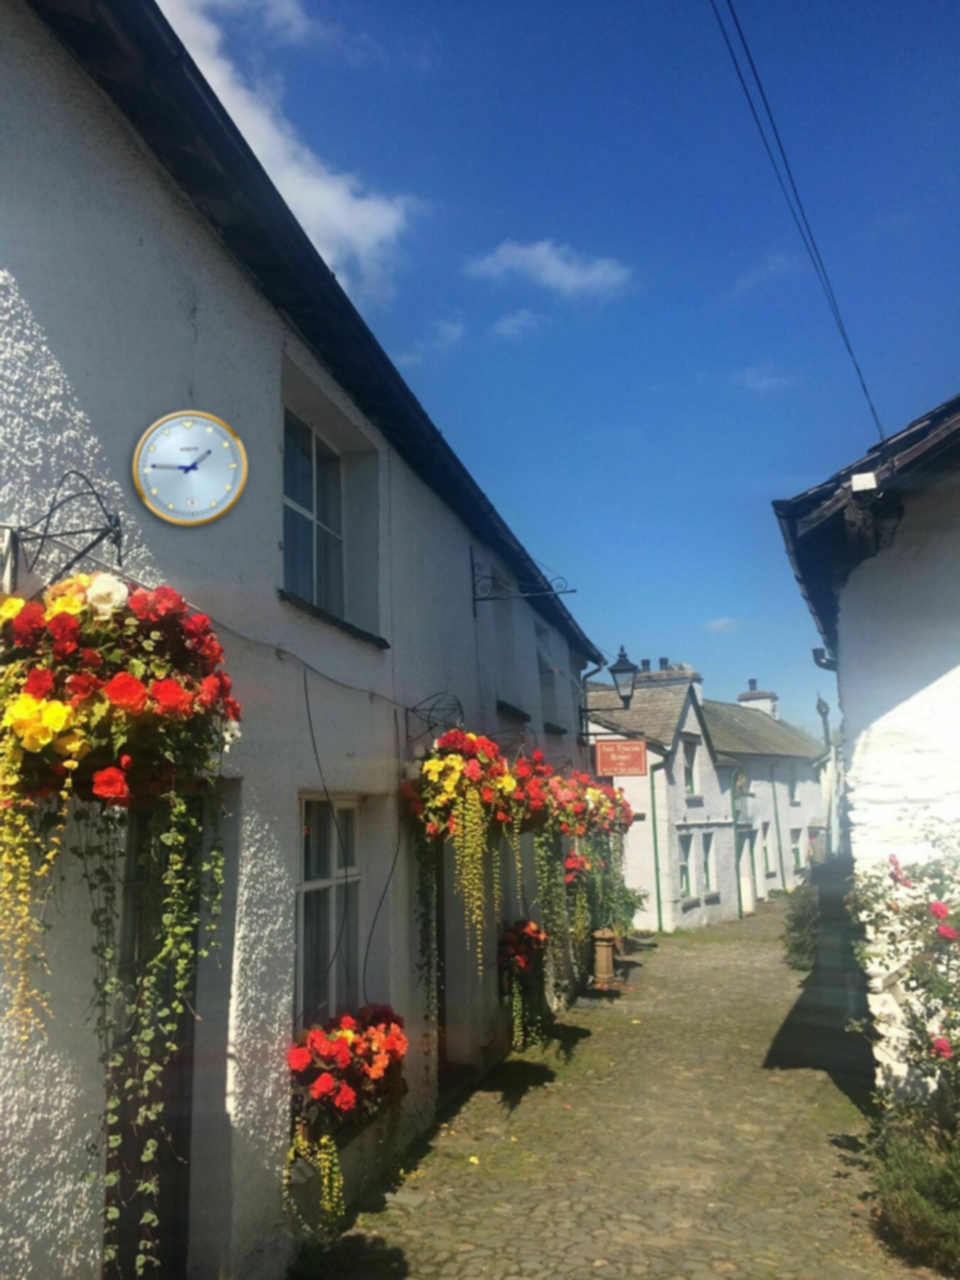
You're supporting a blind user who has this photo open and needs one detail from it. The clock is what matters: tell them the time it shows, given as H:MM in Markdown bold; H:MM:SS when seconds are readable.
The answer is **1:46**
